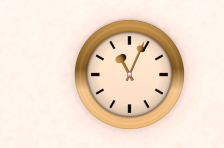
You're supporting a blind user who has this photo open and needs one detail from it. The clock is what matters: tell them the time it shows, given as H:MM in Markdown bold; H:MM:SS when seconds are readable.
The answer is **11:04**
